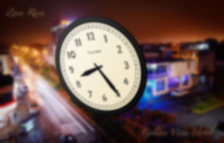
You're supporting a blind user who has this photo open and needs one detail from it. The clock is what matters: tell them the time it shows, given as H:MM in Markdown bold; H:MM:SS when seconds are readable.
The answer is **8:25**
